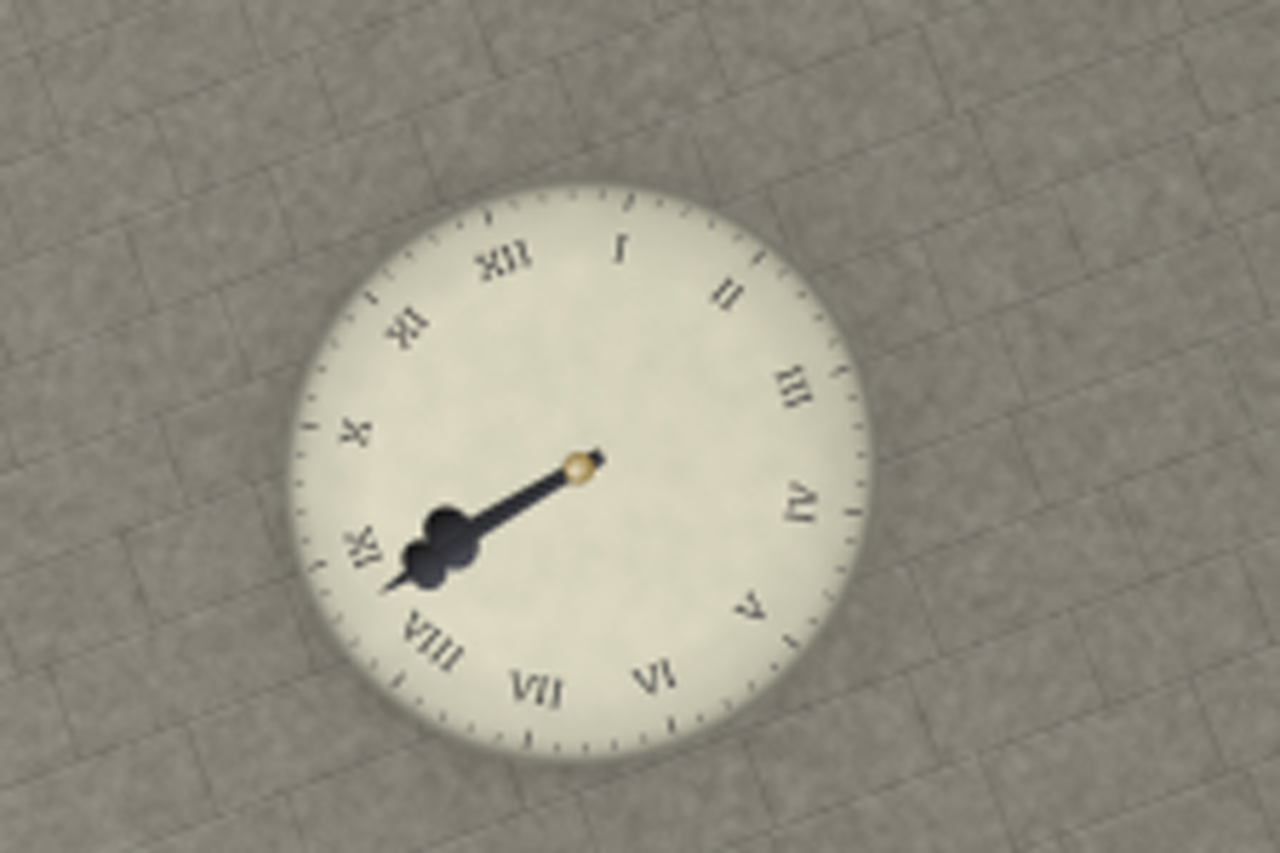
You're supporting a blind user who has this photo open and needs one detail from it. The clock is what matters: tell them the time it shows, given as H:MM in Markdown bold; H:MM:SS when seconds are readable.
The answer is **8:43**
